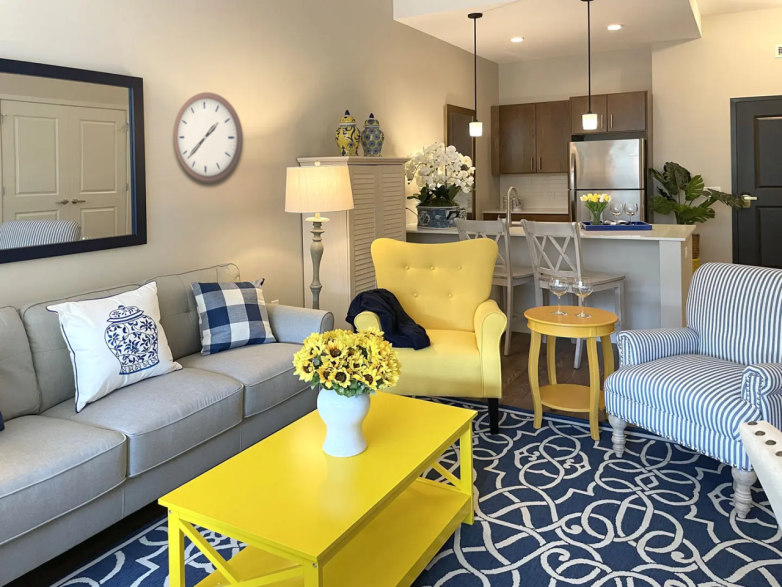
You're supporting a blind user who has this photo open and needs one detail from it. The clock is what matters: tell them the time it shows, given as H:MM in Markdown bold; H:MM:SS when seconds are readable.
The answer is **1:38**
